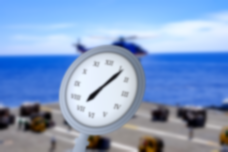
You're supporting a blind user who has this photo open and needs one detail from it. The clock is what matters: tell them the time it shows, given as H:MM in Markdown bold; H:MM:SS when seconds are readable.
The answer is **7:06**
